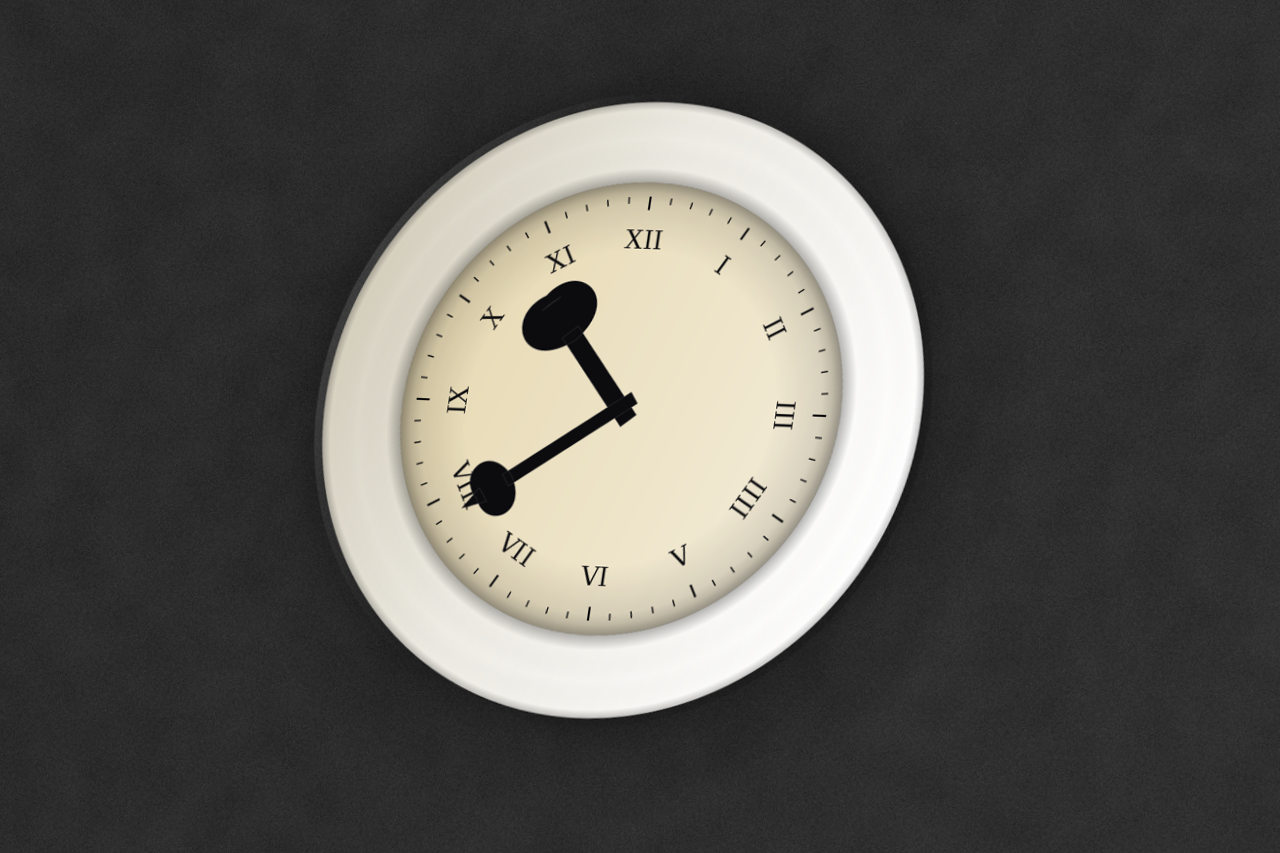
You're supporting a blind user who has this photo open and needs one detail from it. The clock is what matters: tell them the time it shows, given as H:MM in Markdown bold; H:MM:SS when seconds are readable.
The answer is **10:39**
